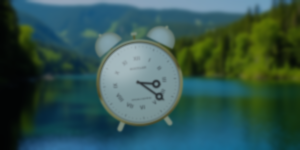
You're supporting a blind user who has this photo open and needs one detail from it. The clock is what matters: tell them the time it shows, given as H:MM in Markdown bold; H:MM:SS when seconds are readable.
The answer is **3:22**
